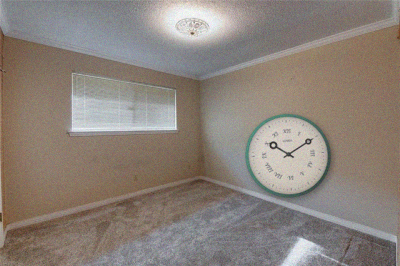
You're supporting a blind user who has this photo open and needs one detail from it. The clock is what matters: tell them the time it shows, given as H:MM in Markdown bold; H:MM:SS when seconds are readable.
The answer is **10:10**
